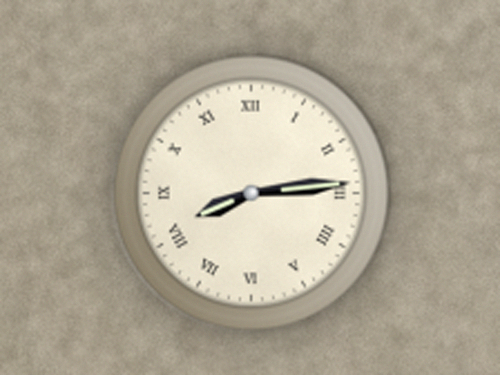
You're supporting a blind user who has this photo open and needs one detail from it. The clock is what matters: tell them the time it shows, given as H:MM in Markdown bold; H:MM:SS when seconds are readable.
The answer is **8:14**
